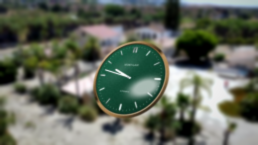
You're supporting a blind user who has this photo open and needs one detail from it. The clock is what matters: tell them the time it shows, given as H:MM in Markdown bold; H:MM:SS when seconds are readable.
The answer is **9:47**
